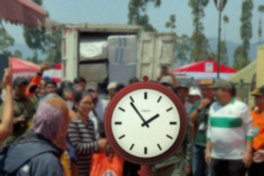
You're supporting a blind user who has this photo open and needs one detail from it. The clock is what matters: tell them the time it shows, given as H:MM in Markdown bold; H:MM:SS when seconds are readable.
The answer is **1:54**
